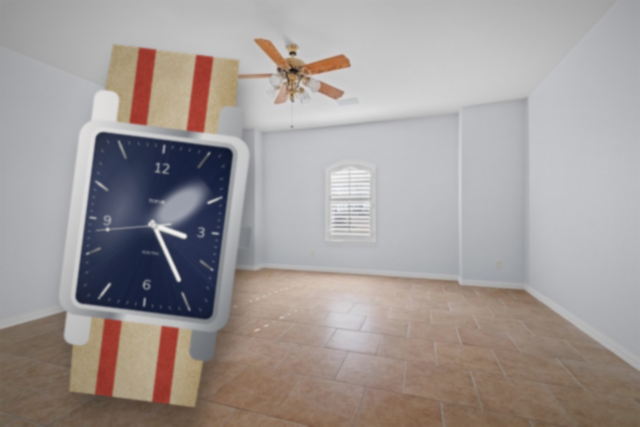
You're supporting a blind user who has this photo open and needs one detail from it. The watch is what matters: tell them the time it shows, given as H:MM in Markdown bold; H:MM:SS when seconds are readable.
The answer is **3:24:43**
